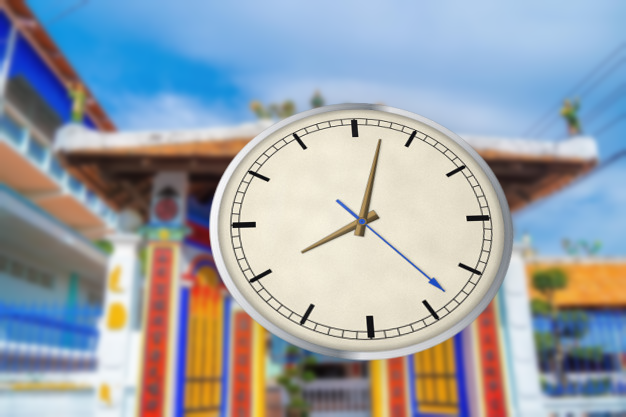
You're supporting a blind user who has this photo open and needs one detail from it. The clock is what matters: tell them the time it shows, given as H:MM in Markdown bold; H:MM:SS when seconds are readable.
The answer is **8:02:23**
